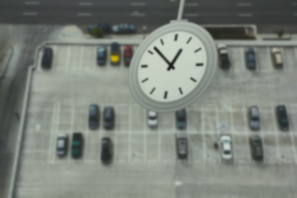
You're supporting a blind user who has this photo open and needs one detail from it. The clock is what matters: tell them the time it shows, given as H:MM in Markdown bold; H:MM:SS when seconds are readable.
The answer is **12:52**
